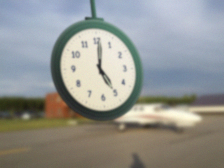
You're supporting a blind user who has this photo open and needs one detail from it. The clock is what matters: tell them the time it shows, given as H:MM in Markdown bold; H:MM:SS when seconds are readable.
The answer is **5:01**
